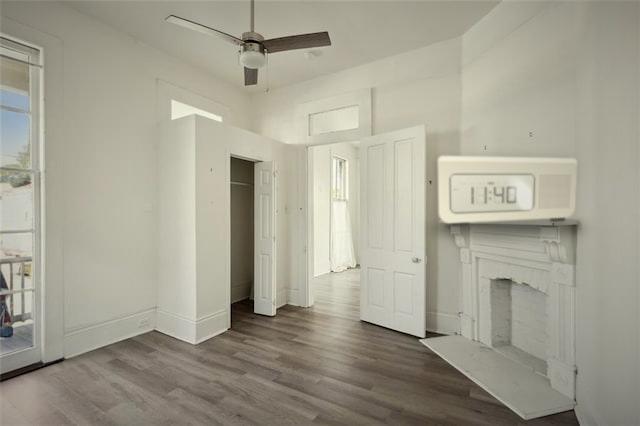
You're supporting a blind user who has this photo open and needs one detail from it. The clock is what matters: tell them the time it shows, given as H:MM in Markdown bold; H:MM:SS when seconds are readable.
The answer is **11:40**
